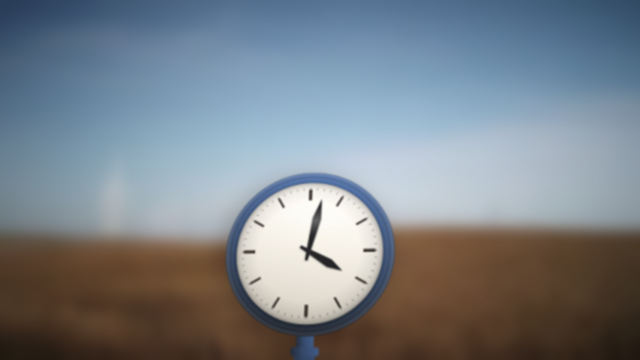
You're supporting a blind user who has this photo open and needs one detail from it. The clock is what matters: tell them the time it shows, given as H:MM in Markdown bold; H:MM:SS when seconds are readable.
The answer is **4:02**
